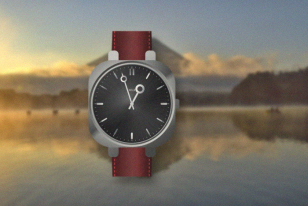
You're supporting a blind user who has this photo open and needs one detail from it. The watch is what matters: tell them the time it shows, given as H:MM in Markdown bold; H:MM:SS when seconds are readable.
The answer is **12:57**
